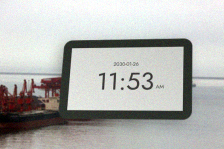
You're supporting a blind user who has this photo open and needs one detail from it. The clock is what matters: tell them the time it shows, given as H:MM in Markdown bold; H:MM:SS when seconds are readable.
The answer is **11:53**
